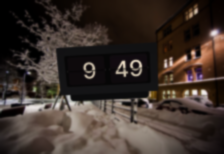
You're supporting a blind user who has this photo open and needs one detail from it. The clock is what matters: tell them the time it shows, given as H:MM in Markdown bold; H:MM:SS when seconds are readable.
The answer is **9:49**
